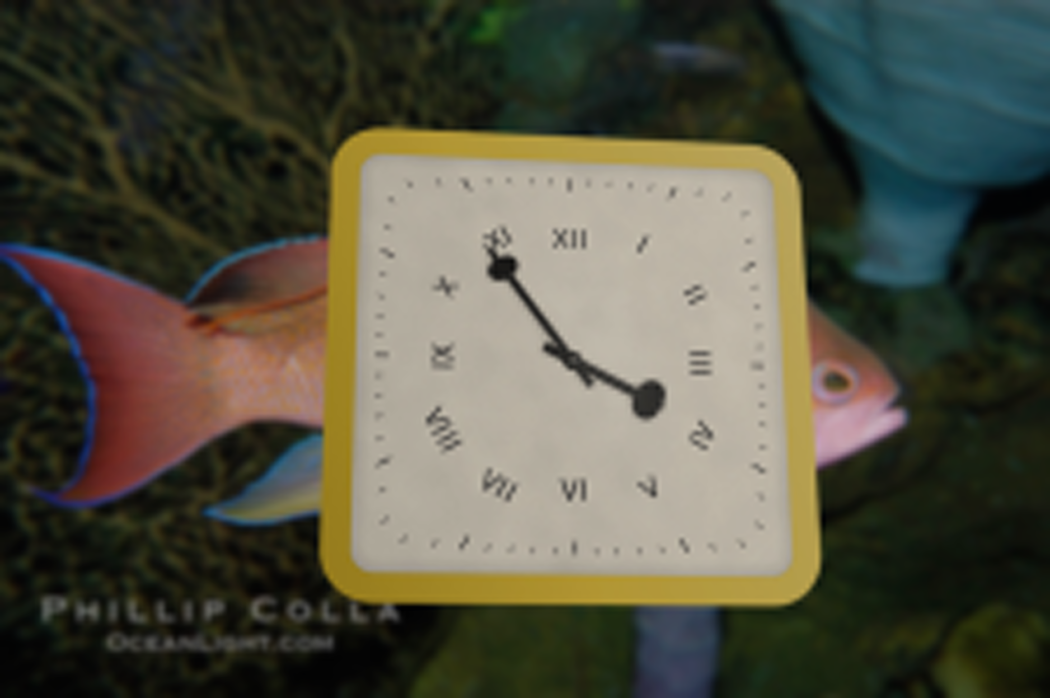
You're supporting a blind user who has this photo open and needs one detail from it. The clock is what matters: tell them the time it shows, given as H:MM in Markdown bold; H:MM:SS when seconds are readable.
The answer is **3:54**
